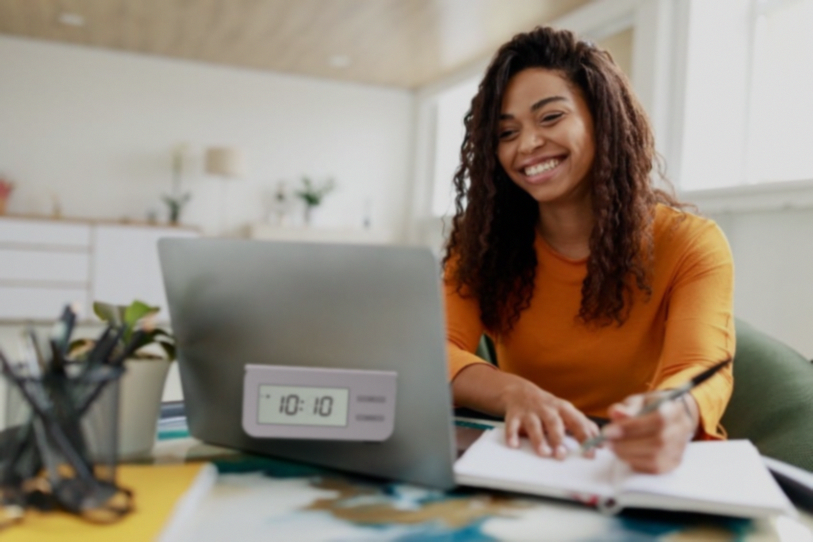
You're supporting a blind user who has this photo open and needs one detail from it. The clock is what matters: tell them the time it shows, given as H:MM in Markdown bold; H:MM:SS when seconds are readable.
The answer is **10:10**
